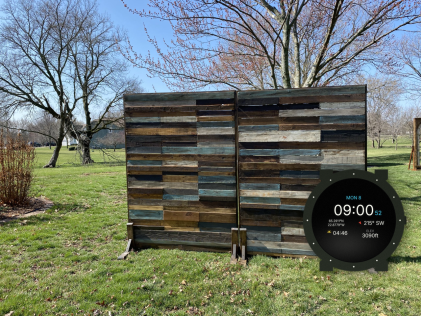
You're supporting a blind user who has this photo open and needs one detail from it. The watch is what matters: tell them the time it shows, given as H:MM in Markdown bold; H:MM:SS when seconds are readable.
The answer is **9:00**
